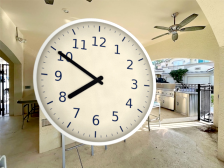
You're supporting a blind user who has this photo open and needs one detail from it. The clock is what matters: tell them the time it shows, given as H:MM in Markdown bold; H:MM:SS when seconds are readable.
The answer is **7:50**
